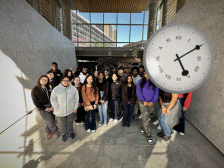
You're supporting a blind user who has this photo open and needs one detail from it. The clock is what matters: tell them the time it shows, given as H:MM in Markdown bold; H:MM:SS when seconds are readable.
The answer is **5:10**
